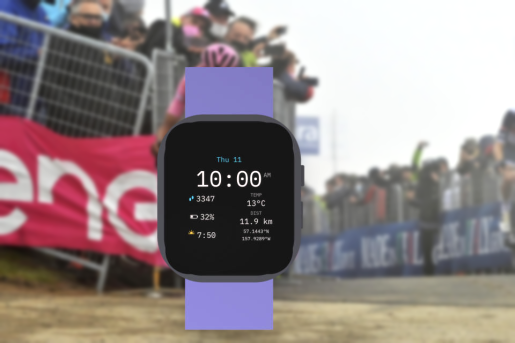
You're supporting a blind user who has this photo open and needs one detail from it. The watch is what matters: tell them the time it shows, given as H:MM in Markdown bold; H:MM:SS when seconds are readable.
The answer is **10:00**
